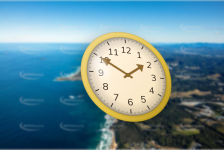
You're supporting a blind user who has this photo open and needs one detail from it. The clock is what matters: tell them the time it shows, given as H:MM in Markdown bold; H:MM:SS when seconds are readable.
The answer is **1:50**
